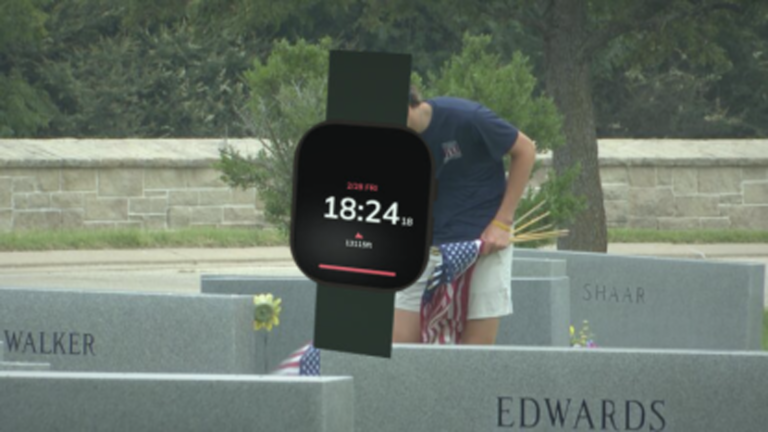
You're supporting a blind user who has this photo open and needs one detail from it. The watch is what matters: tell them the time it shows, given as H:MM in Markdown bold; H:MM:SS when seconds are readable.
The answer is **18:24**
